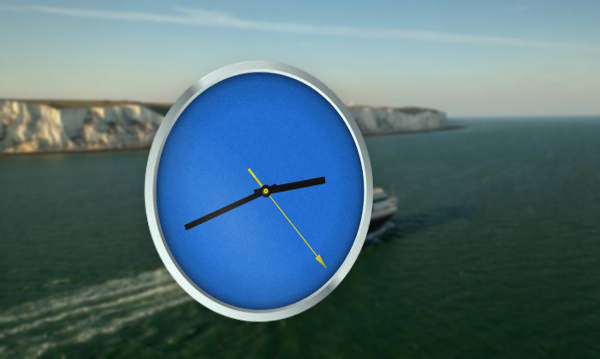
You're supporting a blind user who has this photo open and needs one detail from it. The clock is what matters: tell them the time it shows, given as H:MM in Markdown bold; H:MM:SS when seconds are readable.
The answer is **2:41:23**
